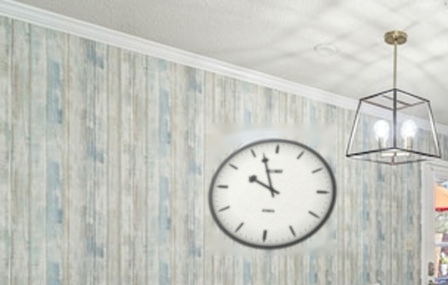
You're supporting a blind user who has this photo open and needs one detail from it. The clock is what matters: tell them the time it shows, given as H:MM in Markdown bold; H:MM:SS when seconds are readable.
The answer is **9:57**
